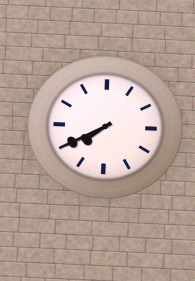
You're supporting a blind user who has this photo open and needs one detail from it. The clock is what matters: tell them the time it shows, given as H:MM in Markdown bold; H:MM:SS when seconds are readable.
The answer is **7:40**
